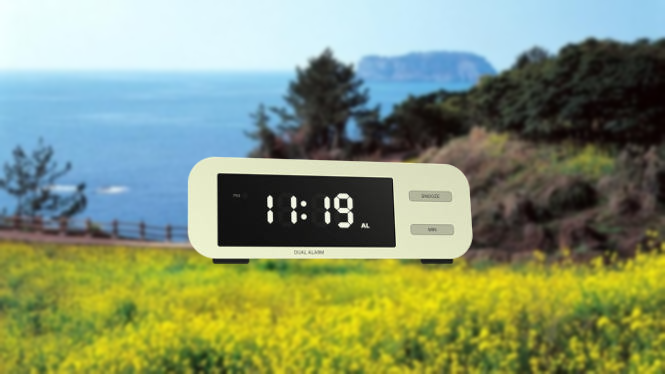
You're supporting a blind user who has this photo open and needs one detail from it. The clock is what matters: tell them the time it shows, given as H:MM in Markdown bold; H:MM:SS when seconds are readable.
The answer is **11:19**
